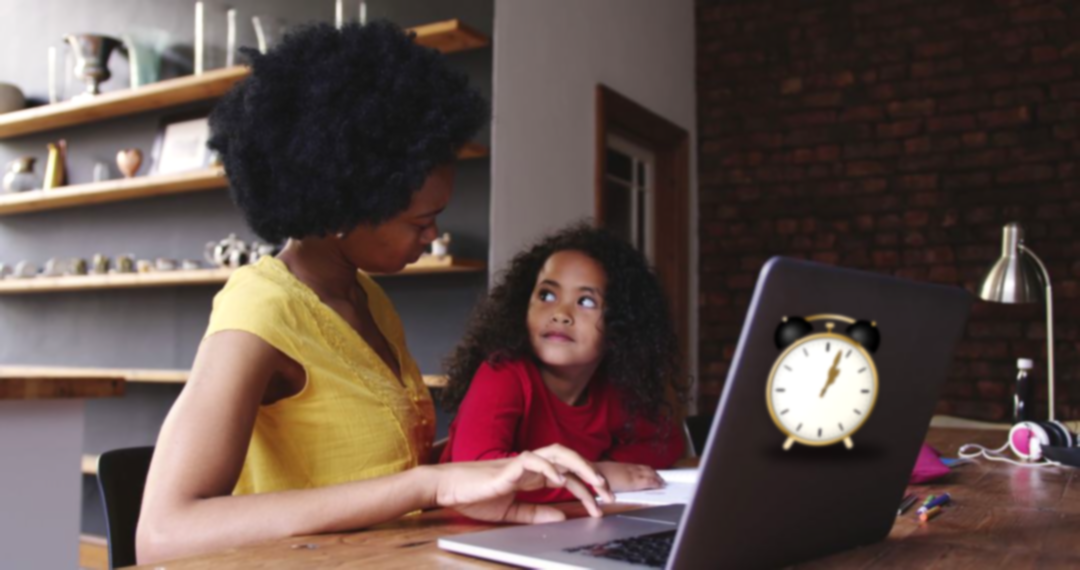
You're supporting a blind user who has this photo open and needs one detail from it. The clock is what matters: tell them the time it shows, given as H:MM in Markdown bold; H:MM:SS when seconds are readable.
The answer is **1:03**
